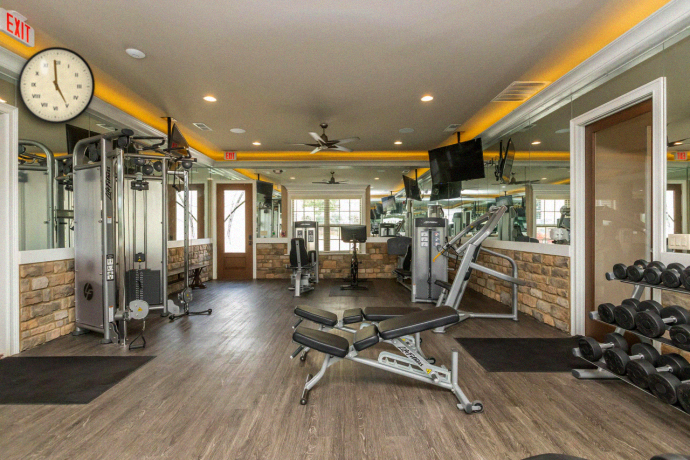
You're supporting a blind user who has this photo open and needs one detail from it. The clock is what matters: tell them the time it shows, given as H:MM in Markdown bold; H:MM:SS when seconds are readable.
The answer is **4:59**
